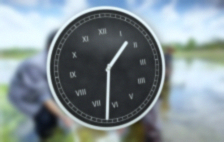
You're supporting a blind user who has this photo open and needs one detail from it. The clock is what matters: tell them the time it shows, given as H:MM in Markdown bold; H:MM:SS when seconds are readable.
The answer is **1:32**
